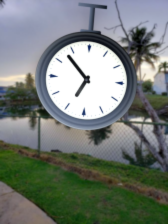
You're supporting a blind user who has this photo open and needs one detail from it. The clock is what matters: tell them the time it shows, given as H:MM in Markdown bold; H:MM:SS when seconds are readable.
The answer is **6:53**
